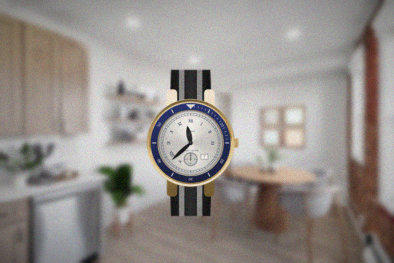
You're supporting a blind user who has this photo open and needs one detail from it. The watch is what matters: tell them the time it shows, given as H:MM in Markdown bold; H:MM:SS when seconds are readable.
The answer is **11:38**
